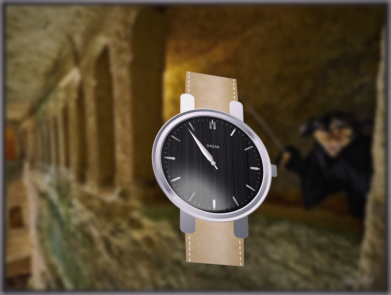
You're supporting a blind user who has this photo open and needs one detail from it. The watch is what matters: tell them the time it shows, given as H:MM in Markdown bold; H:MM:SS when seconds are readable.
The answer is **10:54**
